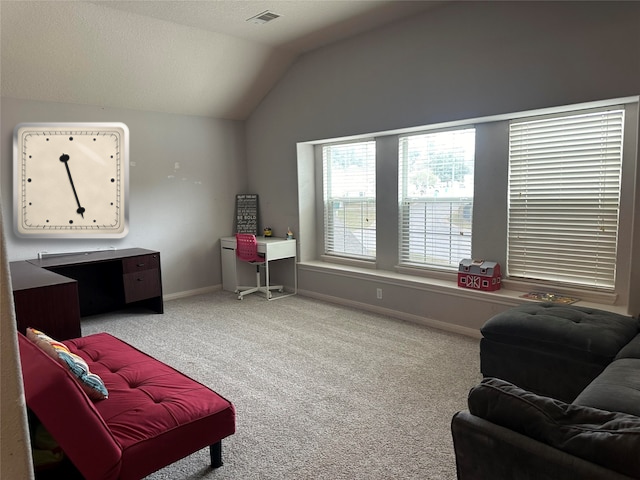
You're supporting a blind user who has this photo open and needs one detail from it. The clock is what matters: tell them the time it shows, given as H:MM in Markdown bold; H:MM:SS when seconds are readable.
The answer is **11:27**
